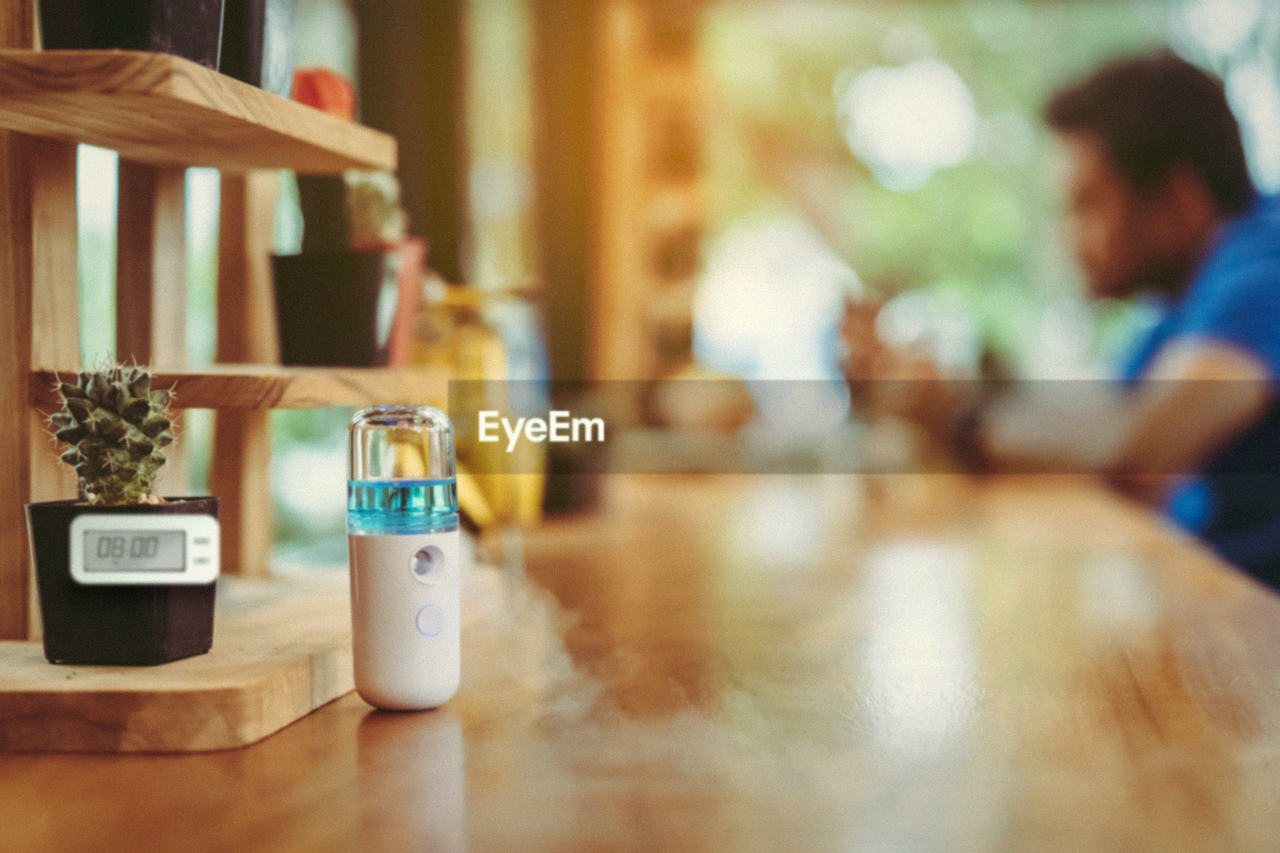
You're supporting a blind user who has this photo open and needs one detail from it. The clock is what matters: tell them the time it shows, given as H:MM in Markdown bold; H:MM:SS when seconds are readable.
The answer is **8:00**
